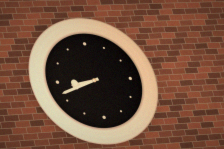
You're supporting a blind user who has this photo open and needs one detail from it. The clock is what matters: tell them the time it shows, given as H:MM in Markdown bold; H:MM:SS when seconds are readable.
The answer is **8:42**
